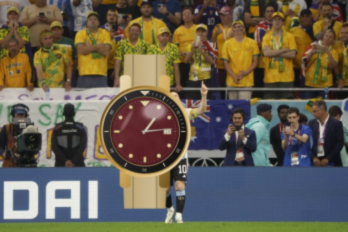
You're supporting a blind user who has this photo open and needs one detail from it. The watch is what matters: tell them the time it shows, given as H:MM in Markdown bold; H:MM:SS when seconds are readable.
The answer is **1:14**
